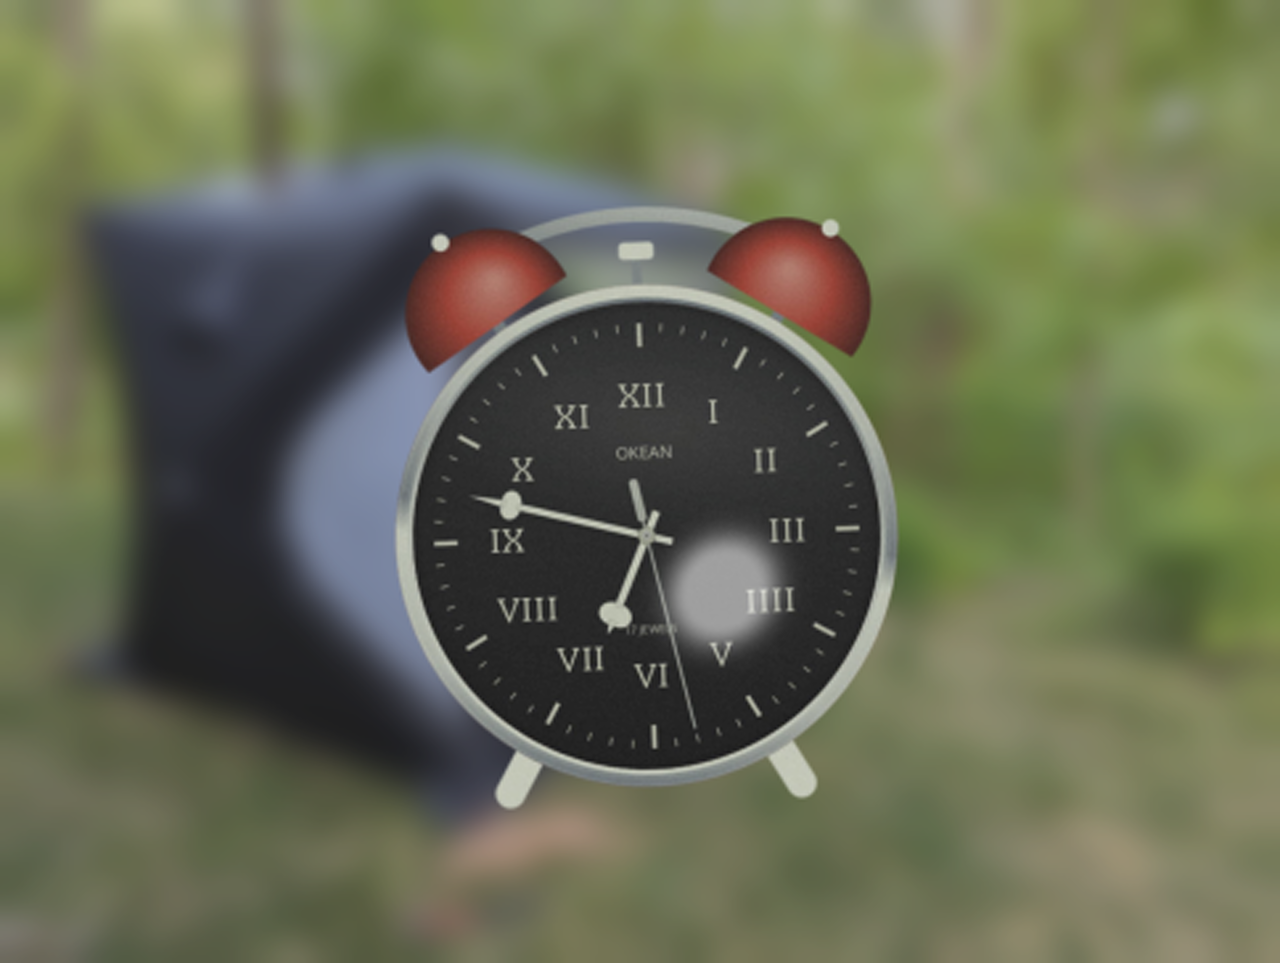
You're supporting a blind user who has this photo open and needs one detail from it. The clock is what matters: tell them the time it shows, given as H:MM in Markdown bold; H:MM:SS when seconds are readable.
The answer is **6:47:28**
